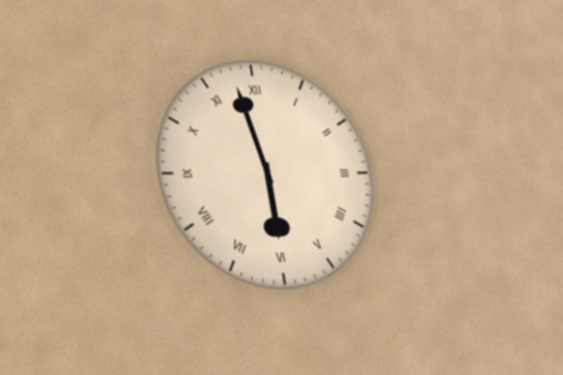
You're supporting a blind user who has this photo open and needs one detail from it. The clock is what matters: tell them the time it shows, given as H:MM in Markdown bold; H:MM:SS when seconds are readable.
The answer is **5:58**
